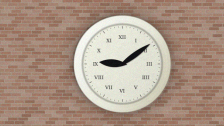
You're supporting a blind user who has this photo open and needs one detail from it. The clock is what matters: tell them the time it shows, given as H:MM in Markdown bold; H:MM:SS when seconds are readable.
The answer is **9:09**
